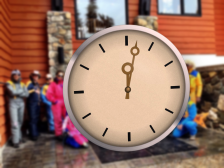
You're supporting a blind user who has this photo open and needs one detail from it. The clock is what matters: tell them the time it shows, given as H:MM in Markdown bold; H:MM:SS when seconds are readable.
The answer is **12:02**
